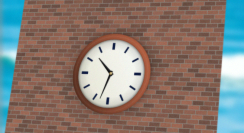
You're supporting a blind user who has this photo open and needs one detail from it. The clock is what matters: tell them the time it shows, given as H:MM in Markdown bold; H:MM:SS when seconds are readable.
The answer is **10:33**
